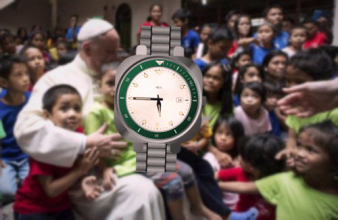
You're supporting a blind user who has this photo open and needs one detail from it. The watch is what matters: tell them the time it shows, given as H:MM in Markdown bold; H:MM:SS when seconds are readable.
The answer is **5:45**
